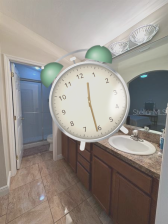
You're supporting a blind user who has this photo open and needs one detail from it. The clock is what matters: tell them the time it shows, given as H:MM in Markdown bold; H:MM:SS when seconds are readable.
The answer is **12:31**
